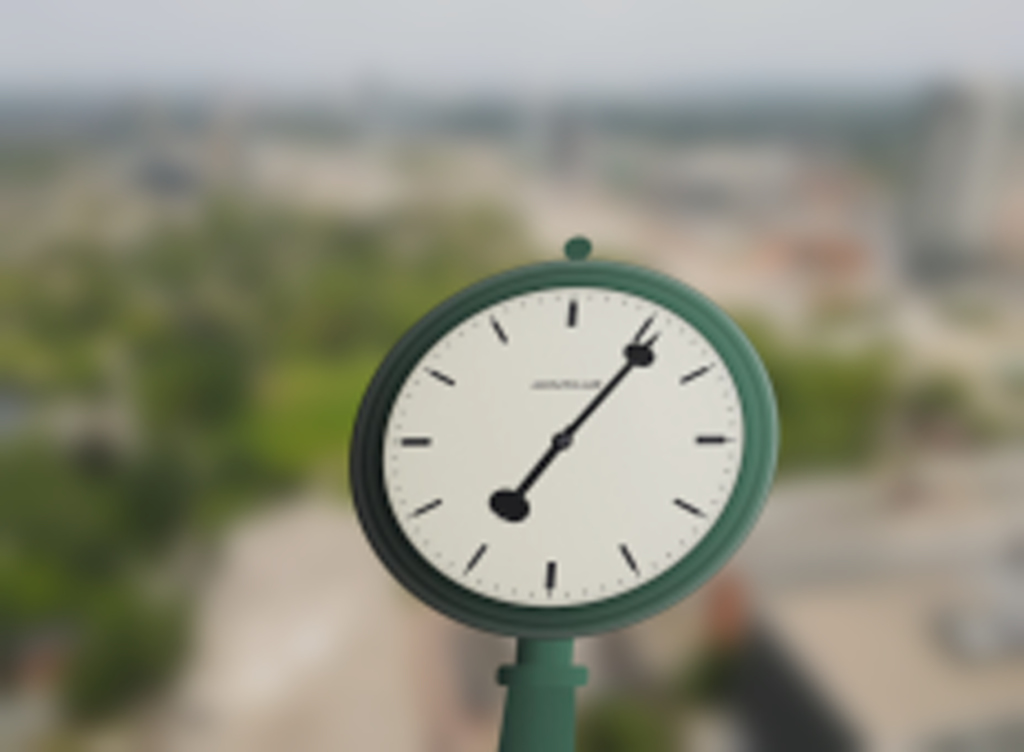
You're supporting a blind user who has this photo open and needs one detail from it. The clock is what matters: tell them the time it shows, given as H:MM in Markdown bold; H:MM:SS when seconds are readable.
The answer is **7:06**
